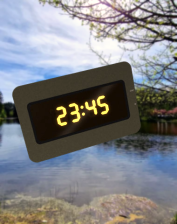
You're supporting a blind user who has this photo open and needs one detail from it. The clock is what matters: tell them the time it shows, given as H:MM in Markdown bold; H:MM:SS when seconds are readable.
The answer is **23:45**
